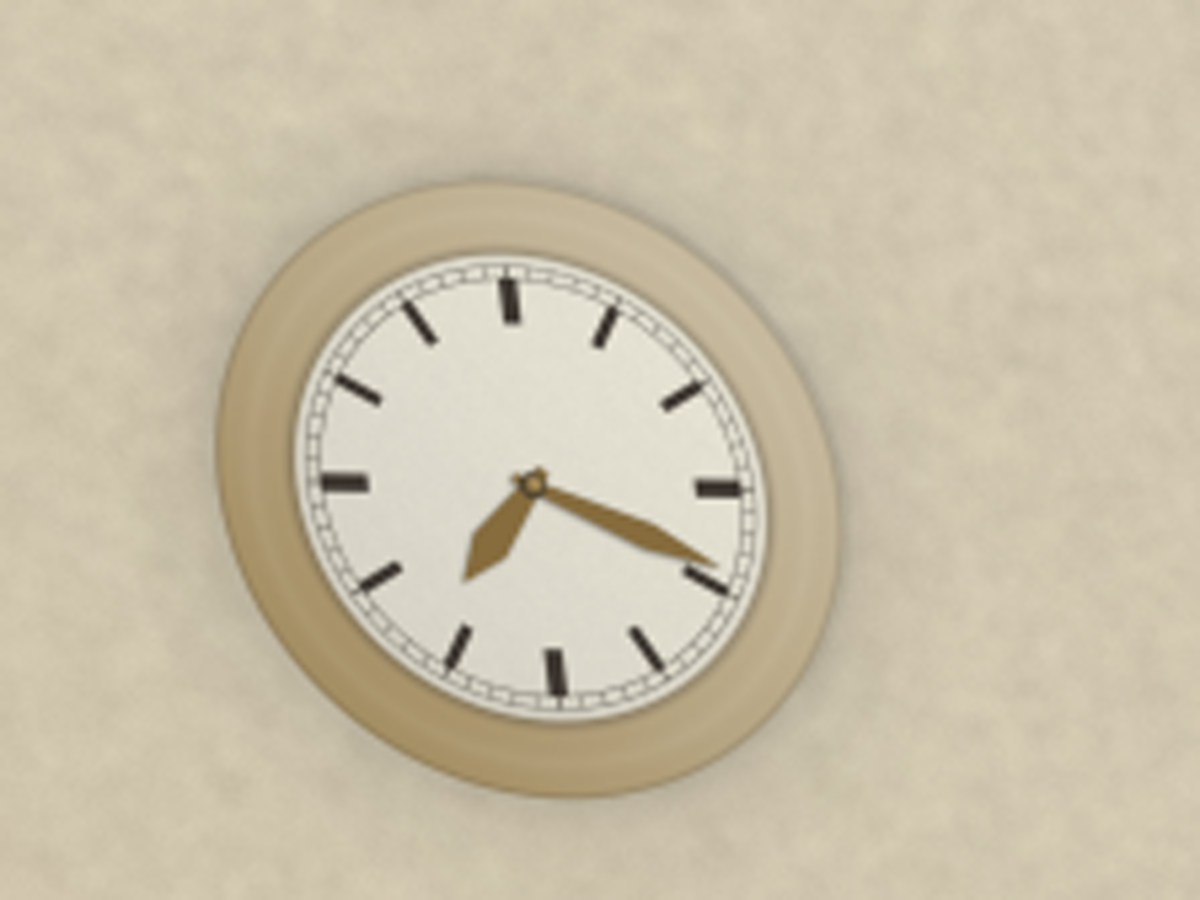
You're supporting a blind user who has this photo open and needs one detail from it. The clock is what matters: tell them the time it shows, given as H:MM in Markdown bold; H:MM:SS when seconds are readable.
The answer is **7:19**
